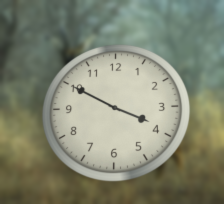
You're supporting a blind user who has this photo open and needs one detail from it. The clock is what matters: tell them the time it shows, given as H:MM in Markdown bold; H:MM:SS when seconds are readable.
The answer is **3:50**
